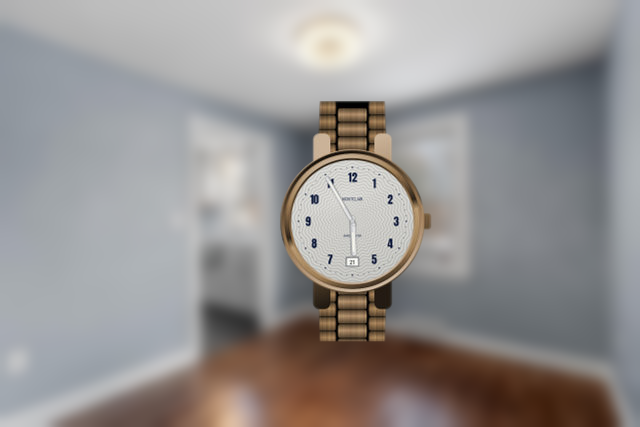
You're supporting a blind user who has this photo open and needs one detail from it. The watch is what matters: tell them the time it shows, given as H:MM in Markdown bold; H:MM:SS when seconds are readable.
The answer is **5:55**
